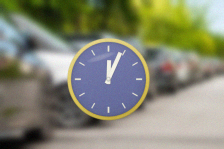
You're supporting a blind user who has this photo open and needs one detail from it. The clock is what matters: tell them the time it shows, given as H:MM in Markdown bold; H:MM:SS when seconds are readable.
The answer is **12:04**
